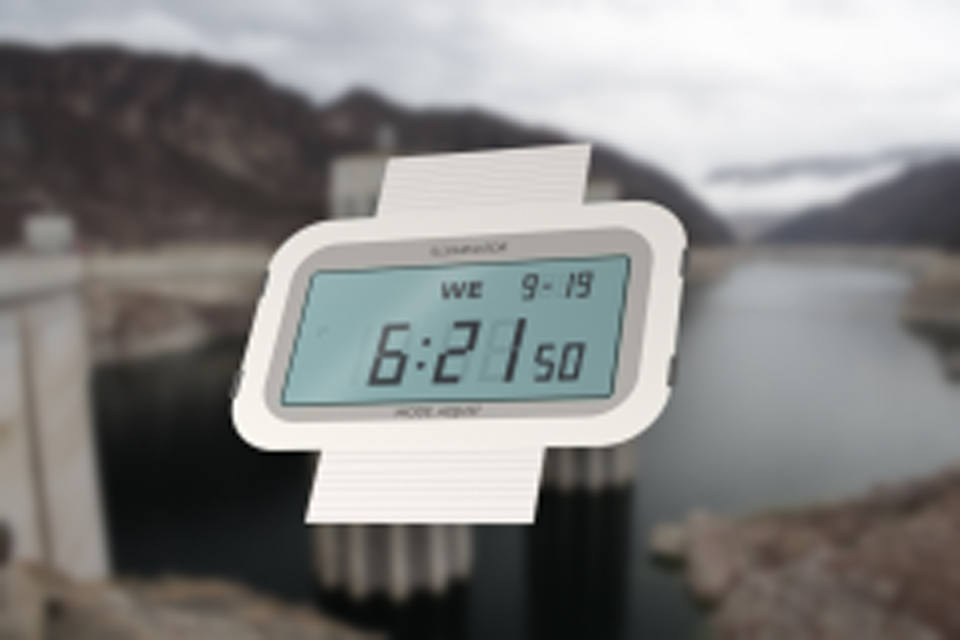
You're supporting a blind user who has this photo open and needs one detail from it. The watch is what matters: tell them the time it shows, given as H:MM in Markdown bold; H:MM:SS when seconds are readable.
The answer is **6:21:50**
